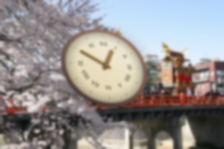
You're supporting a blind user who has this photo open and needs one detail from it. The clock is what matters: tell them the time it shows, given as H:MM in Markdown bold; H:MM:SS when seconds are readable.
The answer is **12:50**
